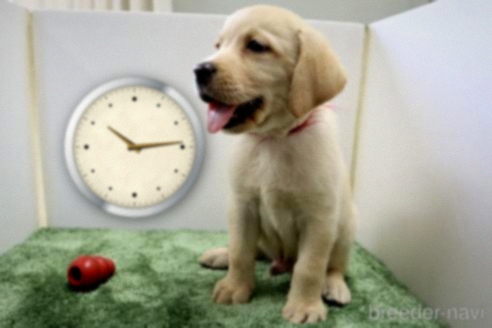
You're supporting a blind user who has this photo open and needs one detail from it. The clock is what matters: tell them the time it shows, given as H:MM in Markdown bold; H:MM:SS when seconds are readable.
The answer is **10:14**
